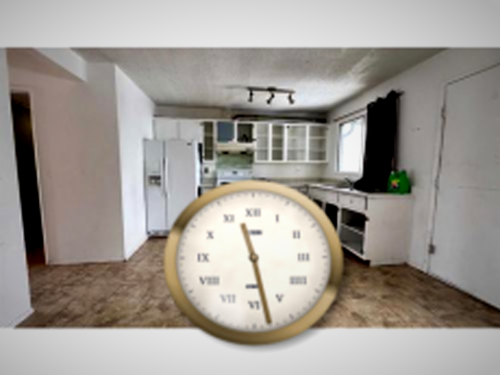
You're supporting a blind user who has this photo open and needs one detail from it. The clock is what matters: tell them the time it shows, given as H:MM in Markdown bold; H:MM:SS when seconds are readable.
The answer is **11:28**
